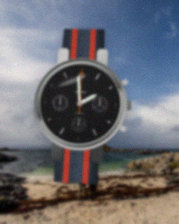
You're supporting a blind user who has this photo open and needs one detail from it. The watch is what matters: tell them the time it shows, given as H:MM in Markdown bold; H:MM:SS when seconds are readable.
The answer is **1:59**
